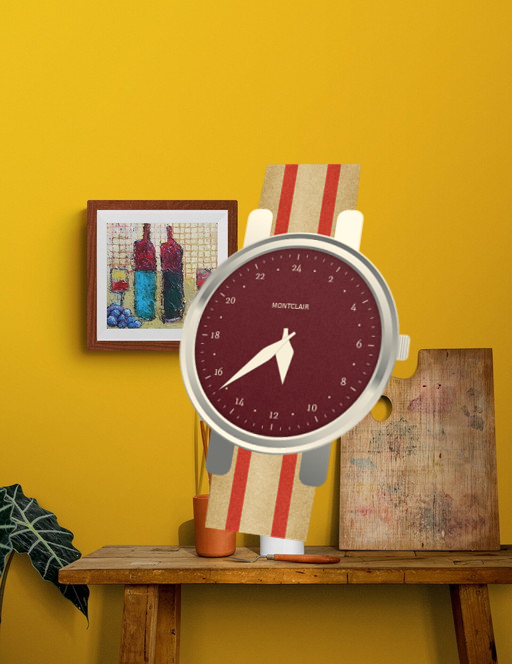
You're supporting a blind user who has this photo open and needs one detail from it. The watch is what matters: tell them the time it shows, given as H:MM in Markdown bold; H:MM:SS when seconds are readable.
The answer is **11:38**
